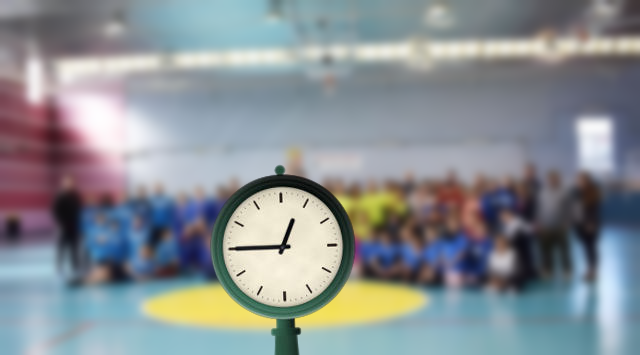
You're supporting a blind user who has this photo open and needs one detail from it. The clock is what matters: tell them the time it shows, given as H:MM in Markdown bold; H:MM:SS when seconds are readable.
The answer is **12:45**
